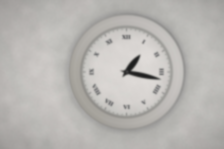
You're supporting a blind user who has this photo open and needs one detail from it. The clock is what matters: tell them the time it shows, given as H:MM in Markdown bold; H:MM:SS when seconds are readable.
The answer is **1:17**
